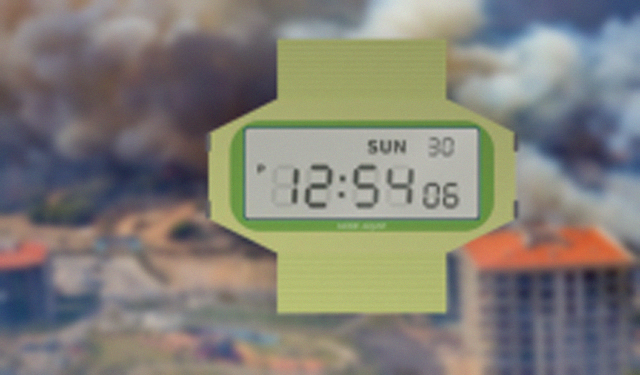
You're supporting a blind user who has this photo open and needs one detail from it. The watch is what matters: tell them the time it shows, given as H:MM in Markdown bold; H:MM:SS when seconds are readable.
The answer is **12:54:06**
